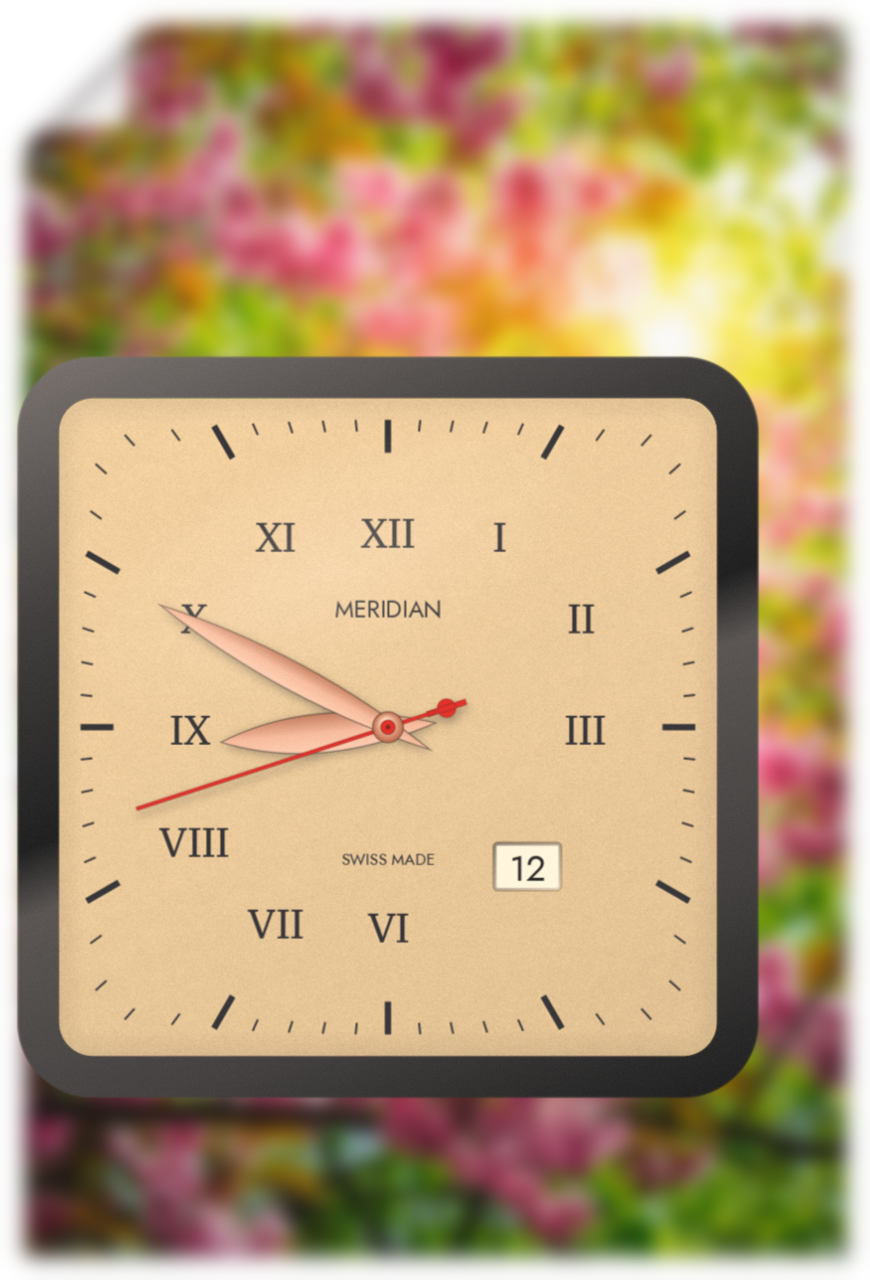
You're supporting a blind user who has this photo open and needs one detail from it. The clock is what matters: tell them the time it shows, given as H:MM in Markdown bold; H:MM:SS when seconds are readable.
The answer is **8:49:42**
